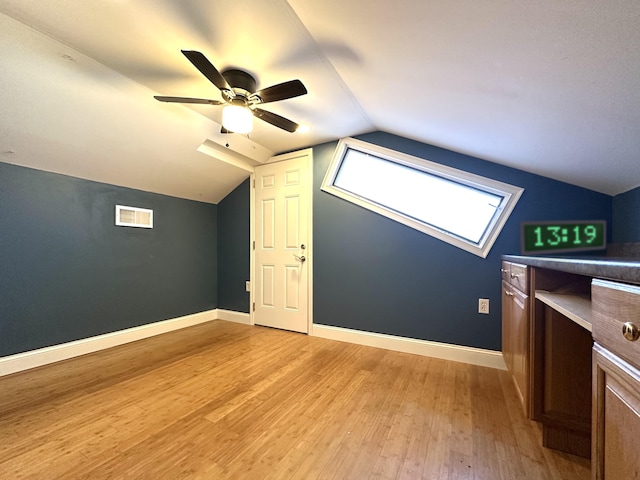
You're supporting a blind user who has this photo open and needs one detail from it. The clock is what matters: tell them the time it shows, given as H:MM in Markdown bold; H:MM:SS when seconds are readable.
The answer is **13:19**
